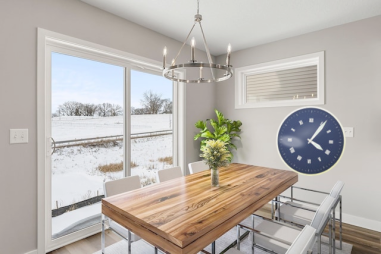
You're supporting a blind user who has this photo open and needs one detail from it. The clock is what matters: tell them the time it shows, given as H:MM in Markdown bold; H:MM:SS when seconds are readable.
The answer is **4:06**
